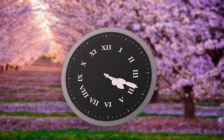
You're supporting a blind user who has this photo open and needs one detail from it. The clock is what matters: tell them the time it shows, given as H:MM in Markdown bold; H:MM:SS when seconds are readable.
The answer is **4:19**
